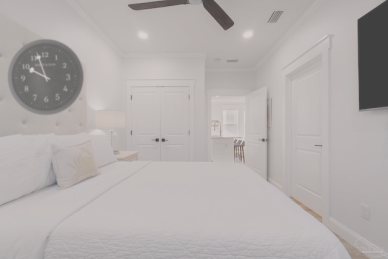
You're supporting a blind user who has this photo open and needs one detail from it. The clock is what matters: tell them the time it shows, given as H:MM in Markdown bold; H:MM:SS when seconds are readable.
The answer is **9:57**
